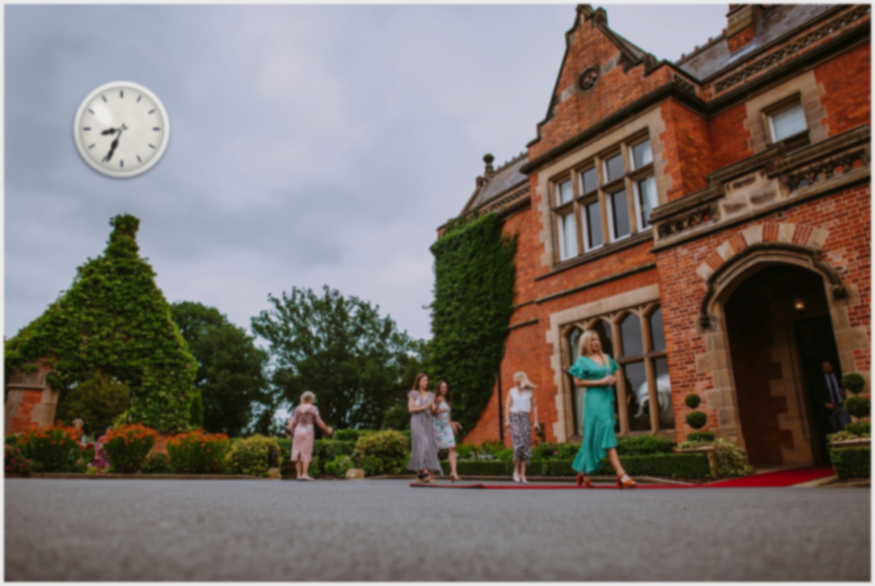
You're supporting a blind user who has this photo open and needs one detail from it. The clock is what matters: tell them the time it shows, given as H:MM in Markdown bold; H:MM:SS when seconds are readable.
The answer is **8:34**
